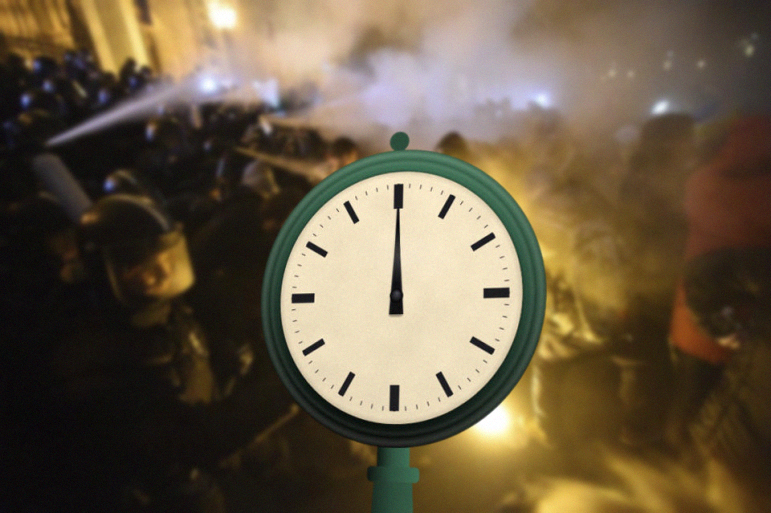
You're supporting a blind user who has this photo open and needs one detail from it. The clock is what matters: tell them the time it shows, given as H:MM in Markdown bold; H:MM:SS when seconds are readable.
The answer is **12:00**
